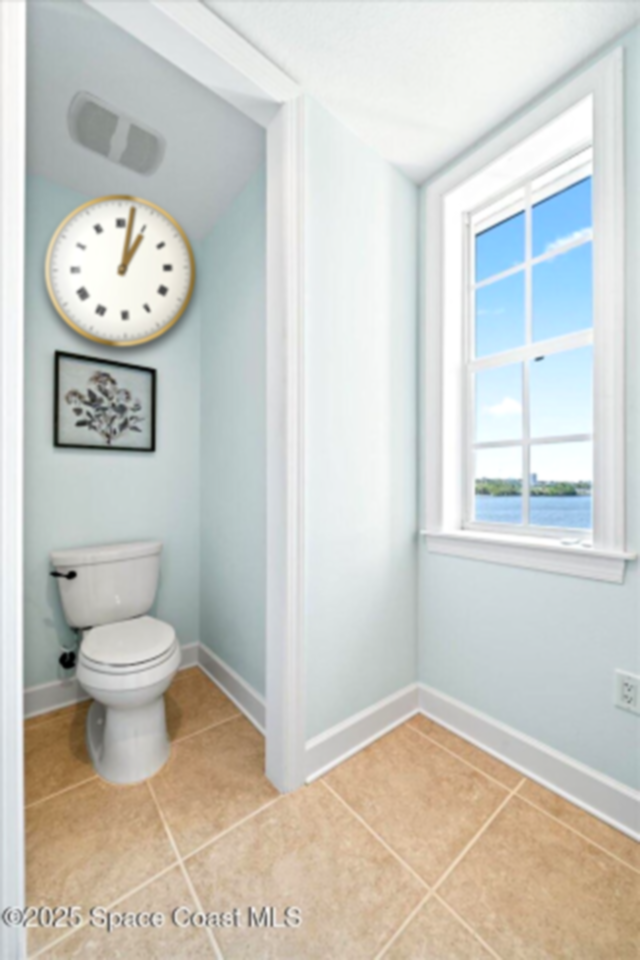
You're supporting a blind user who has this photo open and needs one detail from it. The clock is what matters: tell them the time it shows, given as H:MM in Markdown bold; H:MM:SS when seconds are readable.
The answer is **1:02**
